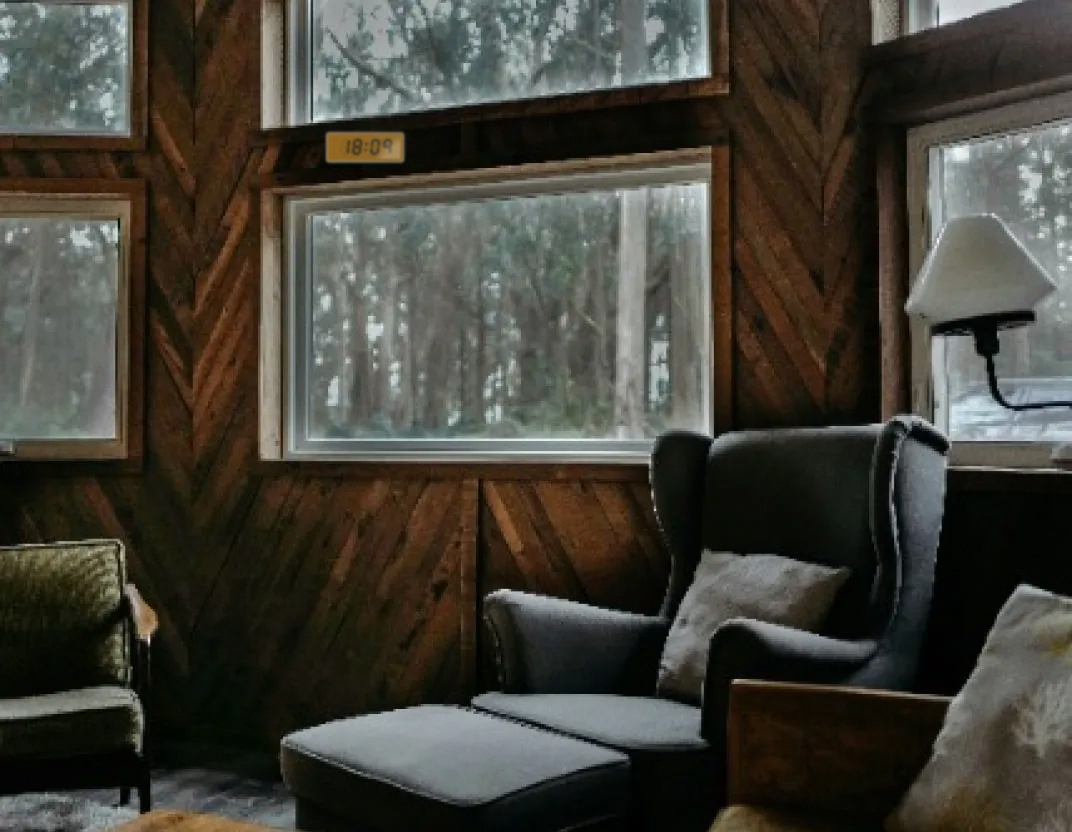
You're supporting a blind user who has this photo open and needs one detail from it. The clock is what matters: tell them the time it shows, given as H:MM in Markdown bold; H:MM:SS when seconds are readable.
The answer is **18:09**
